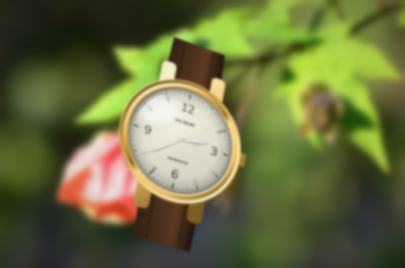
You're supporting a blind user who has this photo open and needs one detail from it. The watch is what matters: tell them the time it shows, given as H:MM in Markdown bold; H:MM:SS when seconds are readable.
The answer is **2:39**
